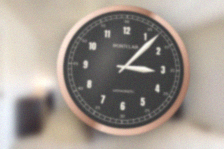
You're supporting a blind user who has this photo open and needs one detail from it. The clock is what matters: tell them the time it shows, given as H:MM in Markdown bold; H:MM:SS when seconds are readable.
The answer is **3:07**
